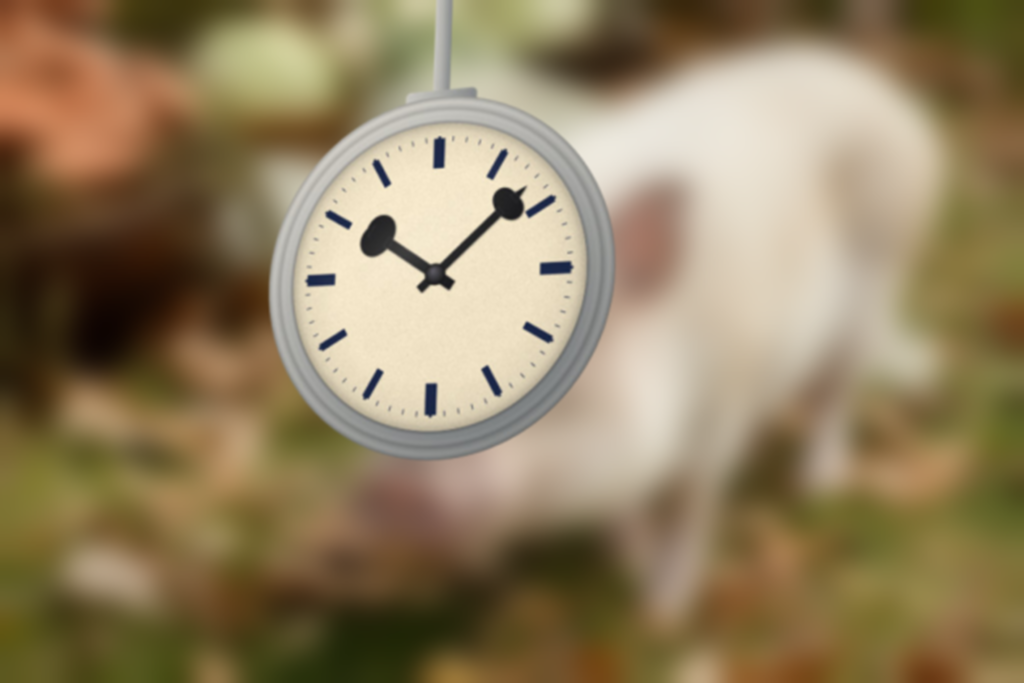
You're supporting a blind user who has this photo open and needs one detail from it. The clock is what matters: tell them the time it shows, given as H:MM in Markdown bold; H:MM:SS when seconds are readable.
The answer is **10:08**
